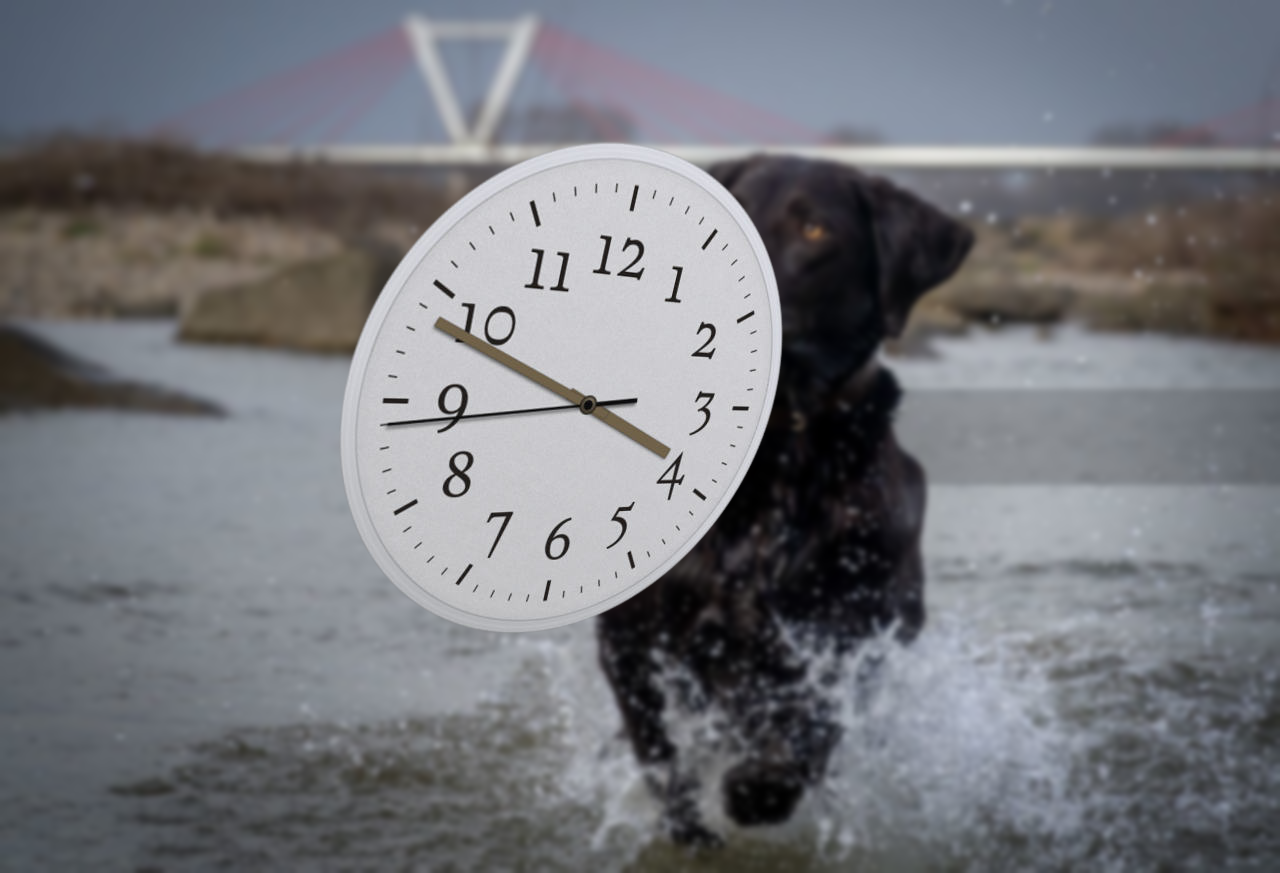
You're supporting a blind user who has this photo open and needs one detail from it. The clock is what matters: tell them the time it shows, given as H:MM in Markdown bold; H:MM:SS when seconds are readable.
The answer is **3:48:44**
